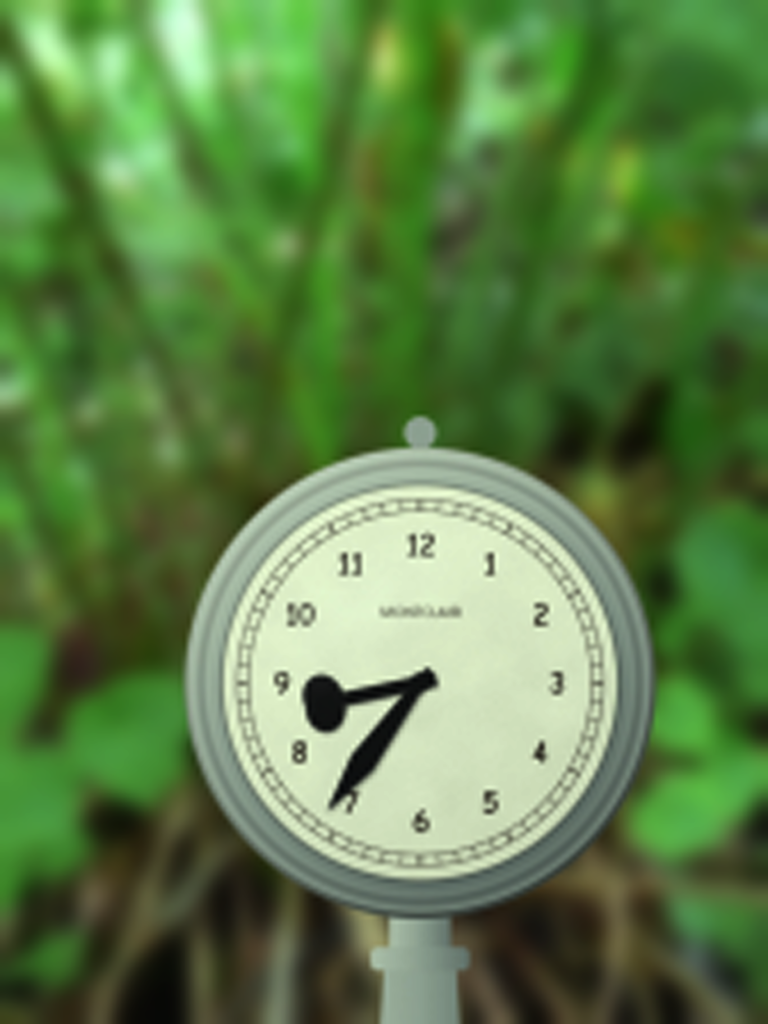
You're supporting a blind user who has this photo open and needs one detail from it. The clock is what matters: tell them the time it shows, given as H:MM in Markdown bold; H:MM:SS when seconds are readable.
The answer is **8:36**
